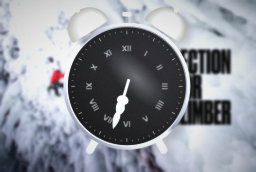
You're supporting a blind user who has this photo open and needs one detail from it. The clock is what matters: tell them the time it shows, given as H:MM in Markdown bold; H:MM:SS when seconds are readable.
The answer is **6:33**
